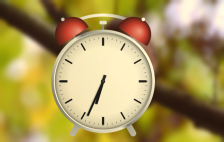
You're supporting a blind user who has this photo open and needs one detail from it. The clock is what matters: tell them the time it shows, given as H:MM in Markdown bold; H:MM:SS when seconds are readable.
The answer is **6:34**
